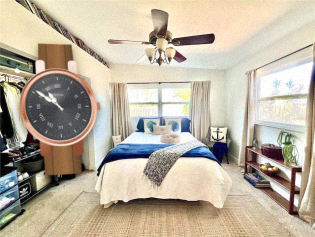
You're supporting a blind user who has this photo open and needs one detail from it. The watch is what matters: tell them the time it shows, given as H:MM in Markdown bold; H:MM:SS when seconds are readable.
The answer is **10:51**
